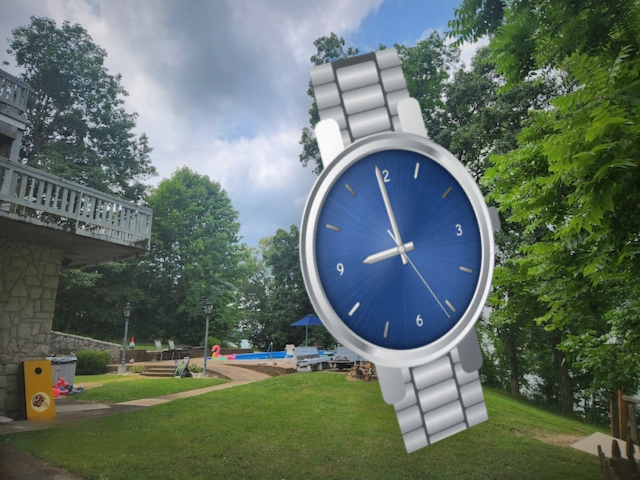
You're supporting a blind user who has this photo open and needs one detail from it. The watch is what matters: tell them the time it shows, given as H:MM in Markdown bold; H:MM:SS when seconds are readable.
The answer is **8:59:26**
